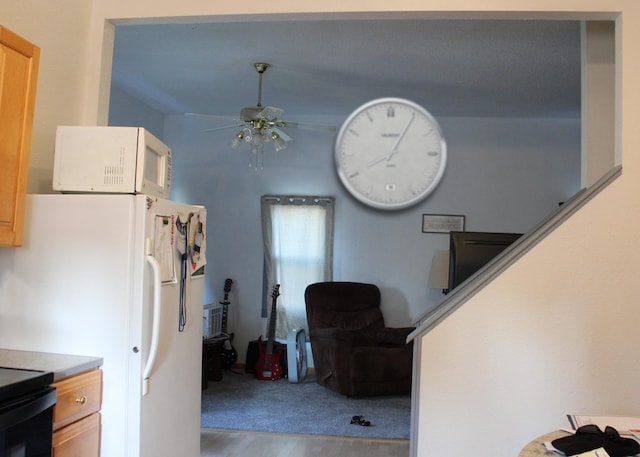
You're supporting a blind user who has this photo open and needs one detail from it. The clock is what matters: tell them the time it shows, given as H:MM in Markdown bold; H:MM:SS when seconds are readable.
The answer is **8:05**
